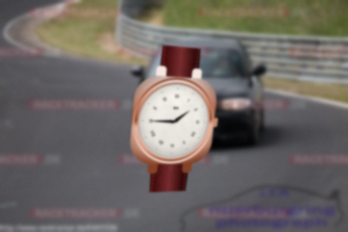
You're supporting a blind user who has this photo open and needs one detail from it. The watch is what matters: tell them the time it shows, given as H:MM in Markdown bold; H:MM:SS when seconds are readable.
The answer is **1:45**
